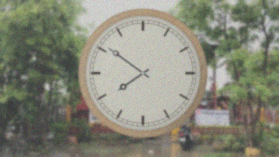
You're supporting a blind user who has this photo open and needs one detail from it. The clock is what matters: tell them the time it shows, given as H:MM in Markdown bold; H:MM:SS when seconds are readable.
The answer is **7:51**
